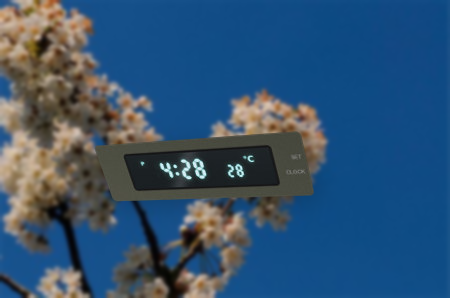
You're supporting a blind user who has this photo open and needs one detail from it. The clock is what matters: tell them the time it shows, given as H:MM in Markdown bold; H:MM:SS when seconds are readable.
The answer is **4:28**
